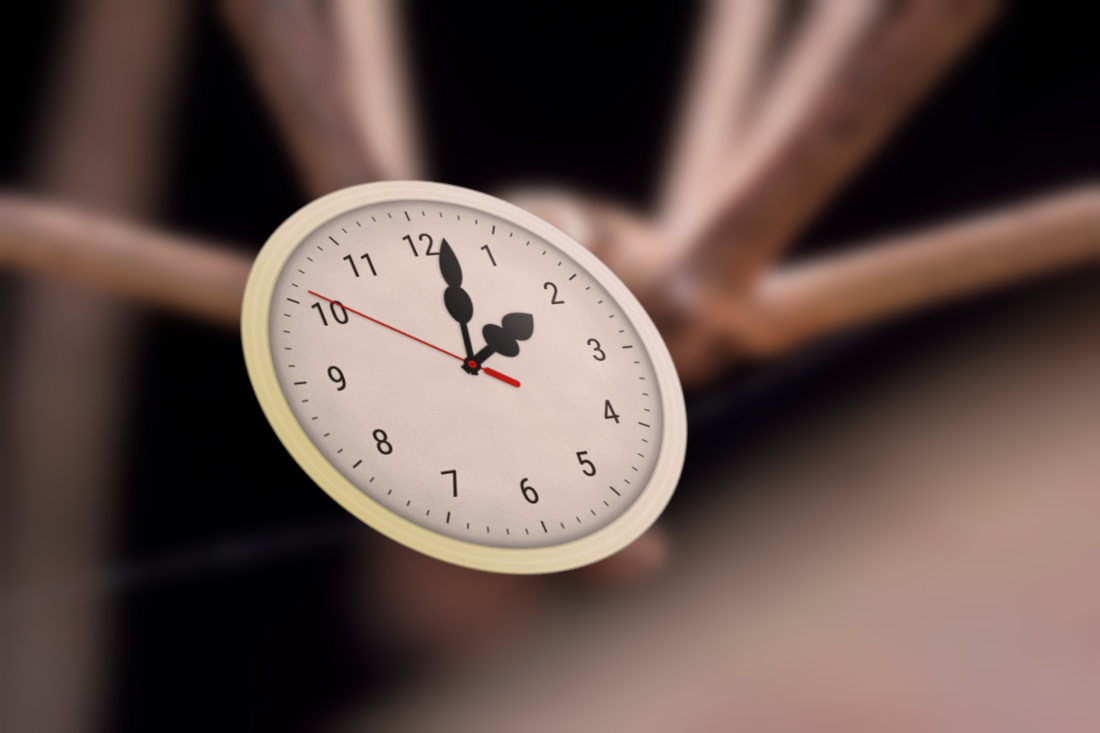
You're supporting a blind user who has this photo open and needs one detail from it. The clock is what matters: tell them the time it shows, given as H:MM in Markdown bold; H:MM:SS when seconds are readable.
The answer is **2:01:51**
